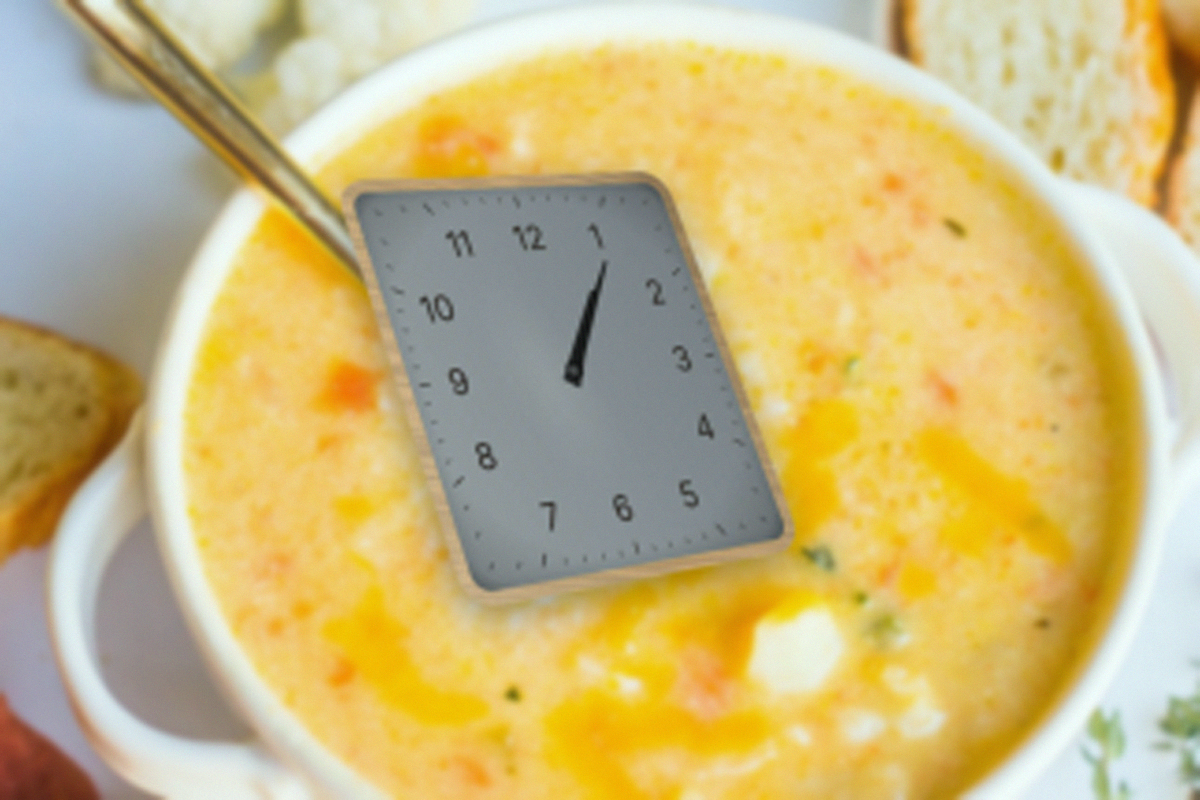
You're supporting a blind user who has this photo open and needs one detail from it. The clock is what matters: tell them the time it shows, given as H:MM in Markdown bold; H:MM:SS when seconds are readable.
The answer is **1:06**
